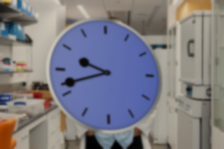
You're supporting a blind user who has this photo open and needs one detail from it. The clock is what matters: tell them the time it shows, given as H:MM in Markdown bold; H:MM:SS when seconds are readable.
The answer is **9:42**
